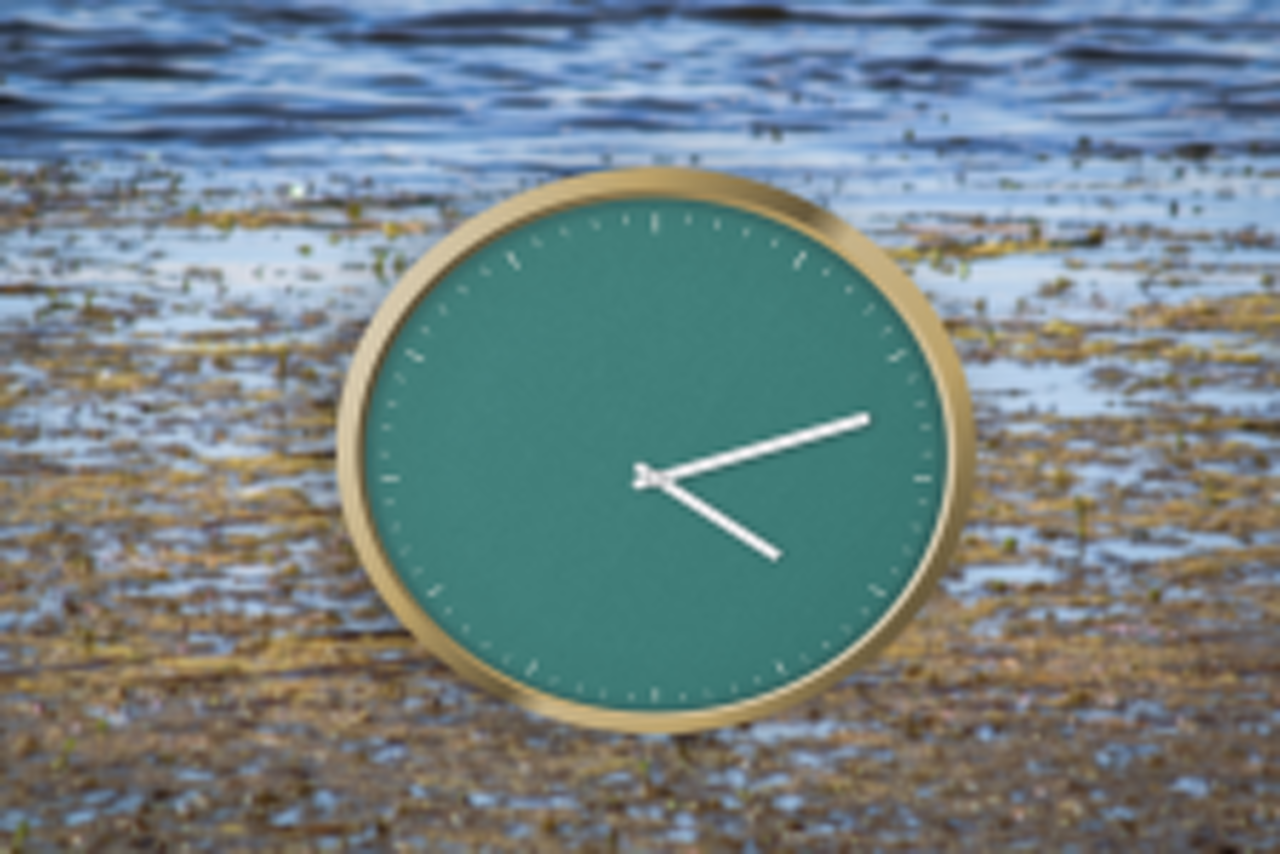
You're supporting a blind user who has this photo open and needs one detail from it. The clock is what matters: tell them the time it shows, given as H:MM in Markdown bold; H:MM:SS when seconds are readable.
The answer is **4:12**
